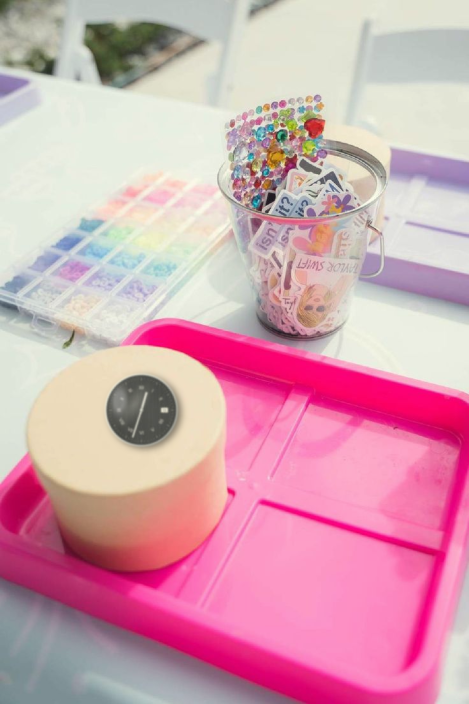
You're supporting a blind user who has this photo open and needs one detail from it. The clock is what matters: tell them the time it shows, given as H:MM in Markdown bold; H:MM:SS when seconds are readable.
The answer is **12:33**
